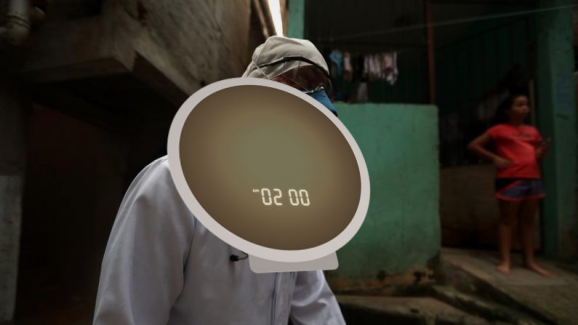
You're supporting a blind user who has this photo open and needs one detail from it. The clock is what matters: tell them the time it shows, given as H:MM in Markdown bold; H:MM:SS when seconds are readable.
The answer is **2:00**
